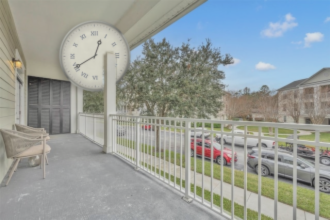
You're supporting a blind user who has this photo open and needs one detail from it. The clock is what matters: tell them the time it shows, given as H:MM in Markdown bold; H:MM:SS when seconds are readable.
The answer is **12:40**
